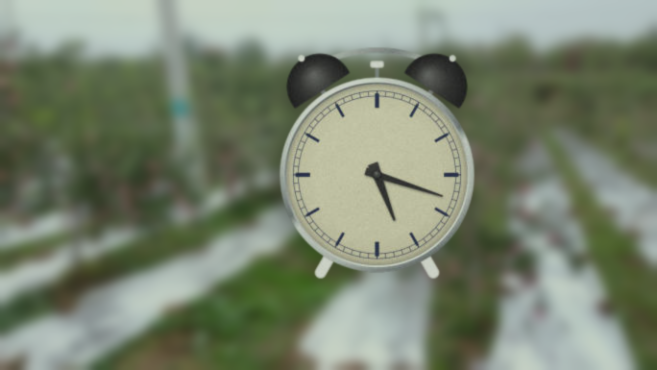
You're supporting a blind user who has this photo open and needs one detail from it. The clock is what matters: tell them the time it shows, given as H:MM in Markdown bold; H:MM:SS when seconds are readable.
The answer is **5:18**
